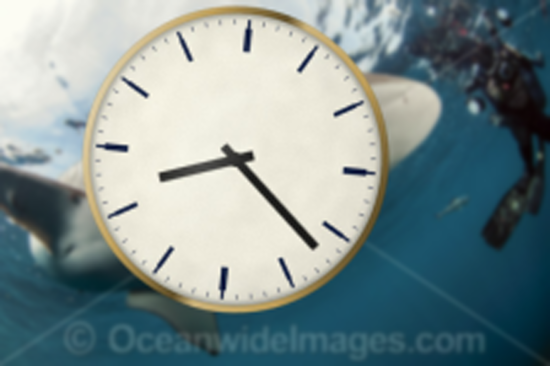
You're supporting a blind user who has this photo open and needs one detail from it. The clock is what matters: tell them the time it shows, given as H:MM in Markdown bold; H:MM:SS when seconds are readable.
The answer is **8:22**
